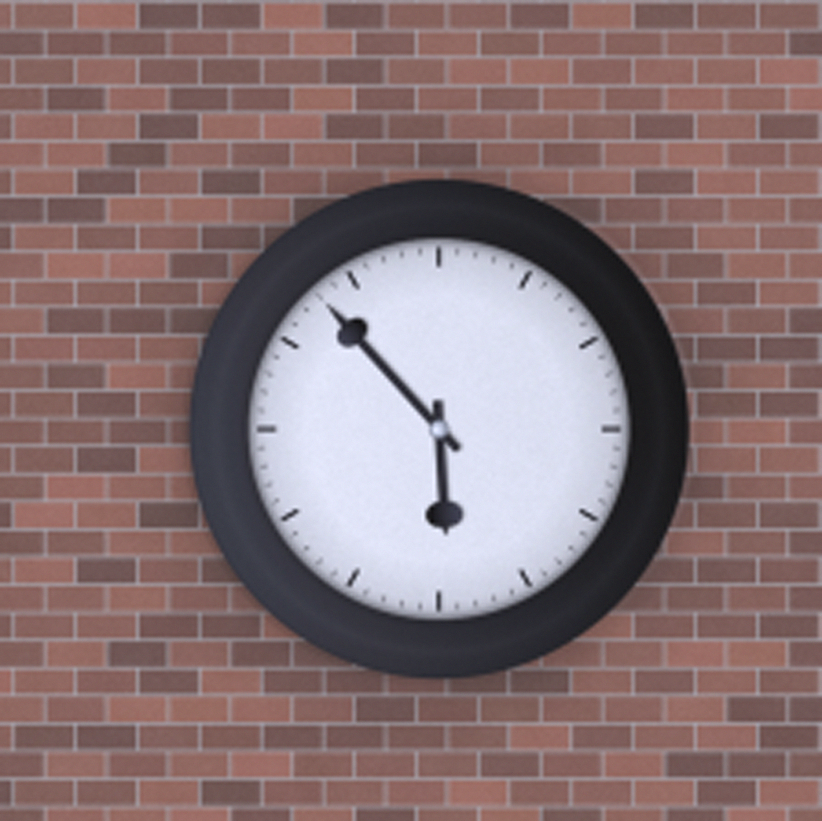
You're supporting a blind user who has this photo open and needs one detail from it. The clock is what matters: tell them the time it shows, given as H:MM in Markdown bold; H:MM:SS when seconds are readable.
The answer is **5:53**
